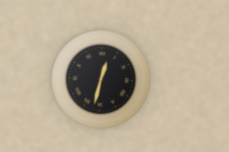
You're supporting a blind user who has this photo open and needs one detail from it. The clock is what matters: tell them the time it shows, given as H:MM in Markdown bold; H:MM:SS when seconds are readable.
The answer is **12:32**
